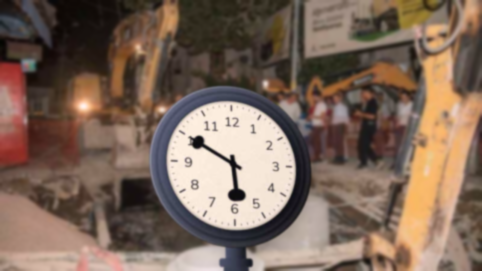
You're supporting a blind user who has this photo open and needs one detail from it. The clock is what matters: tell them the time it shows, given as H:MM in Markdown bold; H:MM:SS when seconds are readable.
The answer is **5:50**
